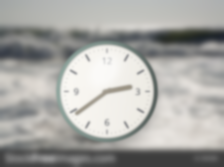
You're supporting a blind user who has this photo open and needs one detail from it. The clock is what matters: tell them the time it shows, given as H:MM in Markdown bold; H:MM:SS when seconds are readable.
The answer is **2:39**
